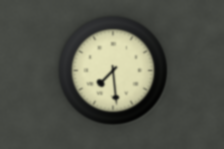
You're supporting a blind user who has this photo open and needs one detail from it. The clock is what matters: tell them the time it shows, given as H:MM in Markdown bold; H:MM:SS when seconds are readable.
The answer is **7:29**
